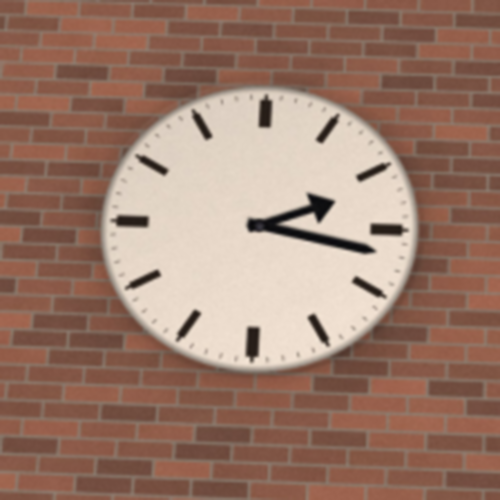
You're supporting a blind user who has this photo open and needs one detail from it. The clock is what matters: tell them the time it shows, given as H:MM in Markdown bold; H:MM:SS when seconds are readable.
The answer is **2:17**
